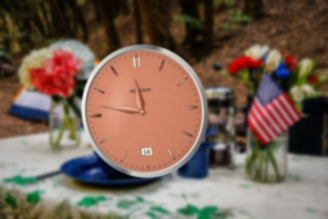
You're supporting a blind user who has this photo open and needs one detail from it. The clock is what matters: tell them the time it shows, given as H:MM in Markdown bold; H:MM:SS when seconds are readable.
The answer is **11:47**
